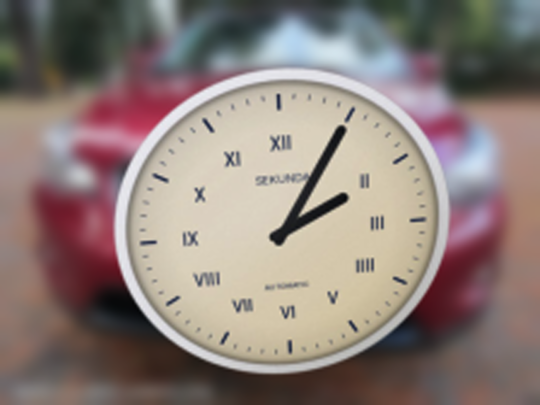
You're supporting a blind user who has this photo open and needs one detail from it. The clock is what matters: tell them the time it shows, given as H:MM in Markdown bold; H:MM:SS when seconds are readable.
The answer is **2:05**
